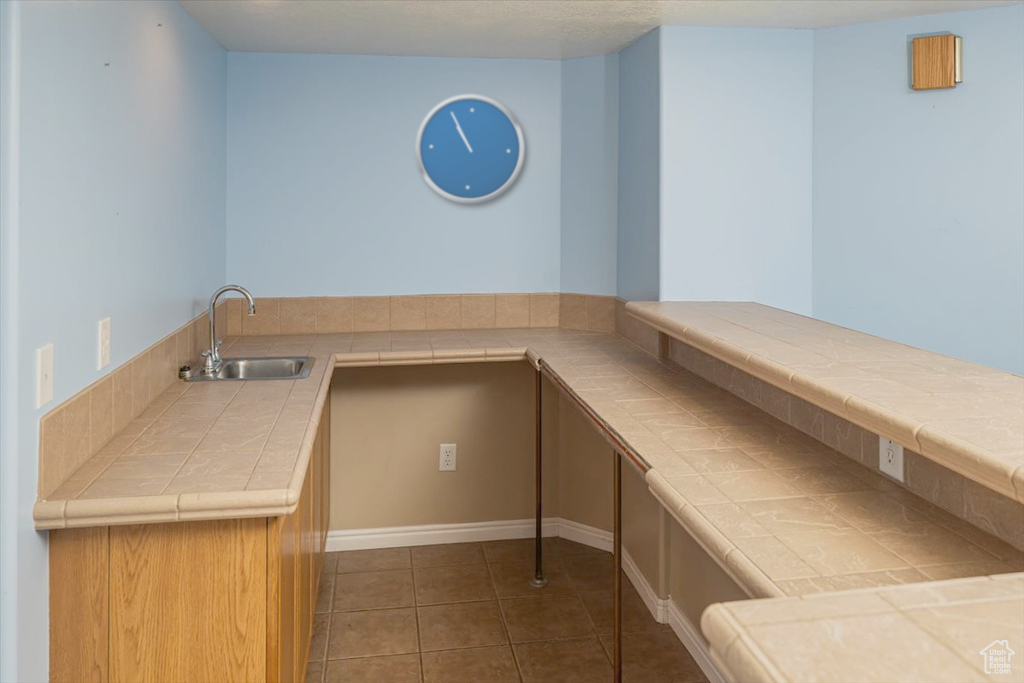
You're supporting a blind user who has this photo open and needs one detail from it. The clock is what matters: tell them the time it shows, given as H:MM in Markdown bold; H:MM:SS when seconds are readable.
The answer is **10:55**
